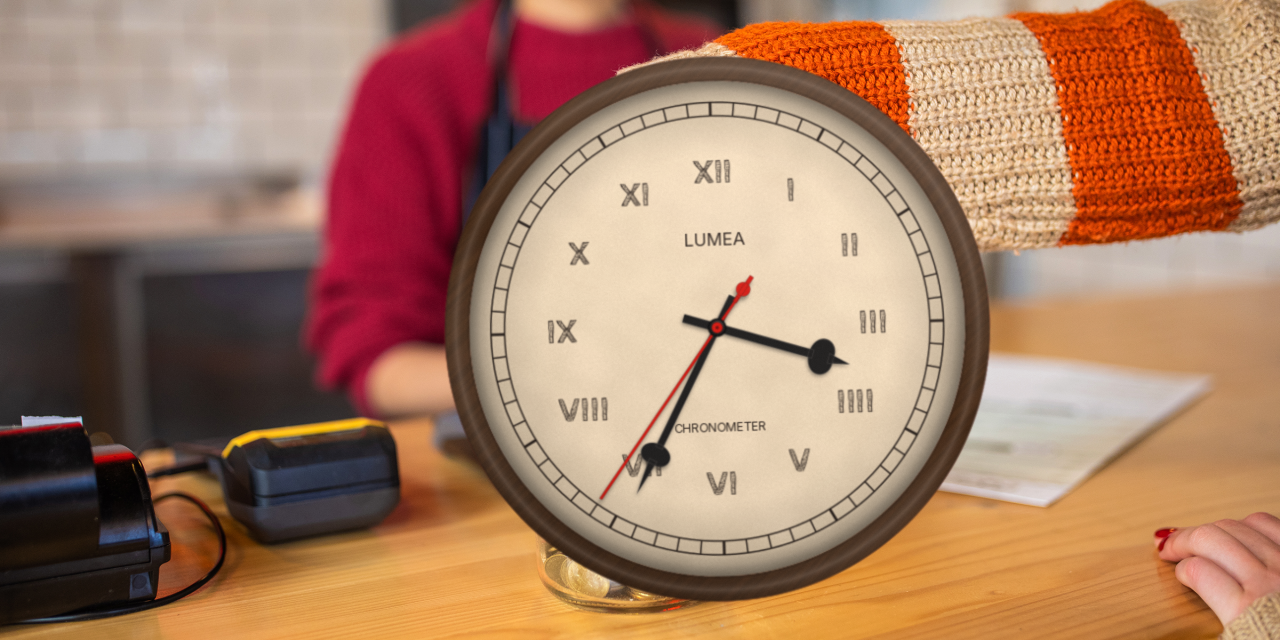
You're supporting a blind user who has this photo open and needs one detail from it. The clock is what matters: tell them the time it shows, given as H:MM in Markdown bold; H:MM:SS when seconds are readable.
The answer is **3:34:36**
